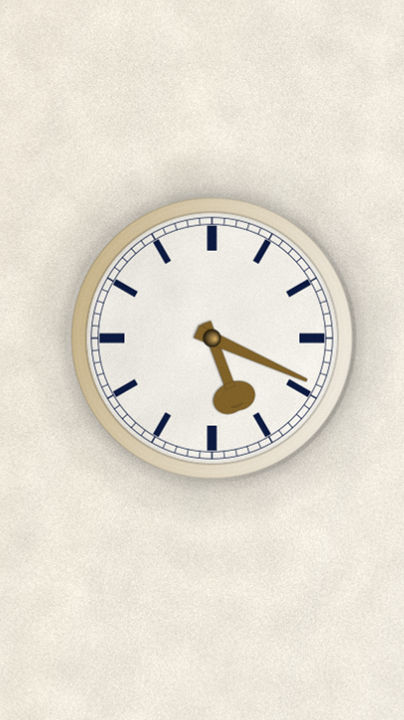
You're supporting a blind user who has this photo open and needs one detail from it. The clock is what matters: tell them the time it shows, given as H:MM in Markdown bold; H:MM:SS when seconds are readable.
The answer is **5:19**
